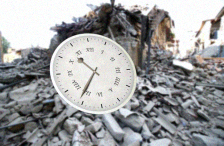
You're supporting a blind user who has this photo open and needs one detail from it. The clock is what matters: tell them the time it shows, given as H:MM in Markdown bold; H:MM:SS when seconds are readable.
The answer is **10:36**
